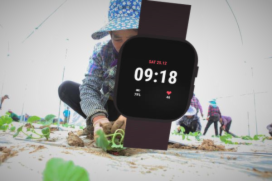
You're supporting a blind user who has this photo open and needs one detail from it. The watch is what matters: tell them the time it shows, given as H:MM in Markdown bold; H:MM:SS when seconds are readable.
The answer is **9:18**
